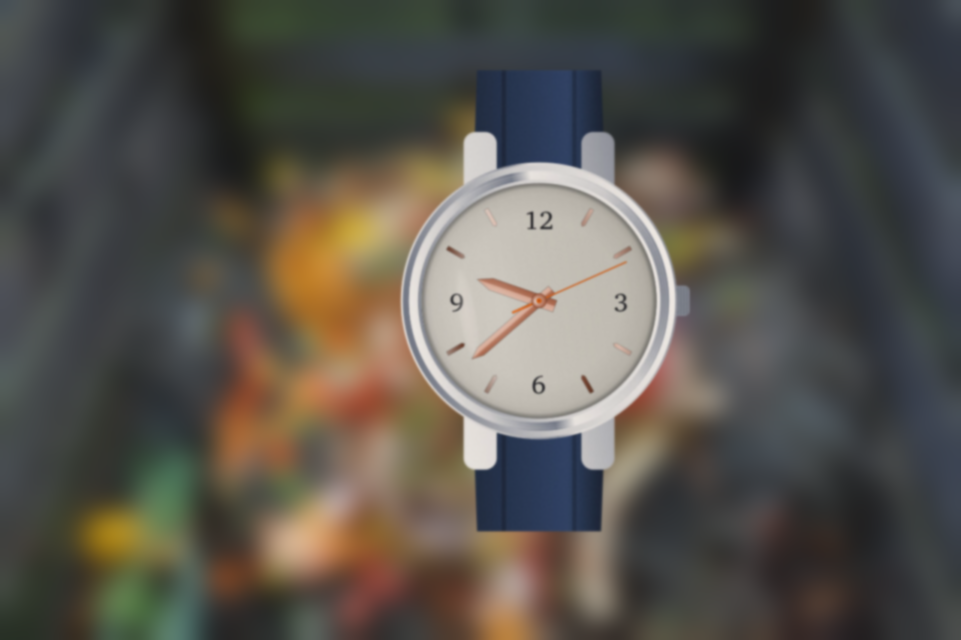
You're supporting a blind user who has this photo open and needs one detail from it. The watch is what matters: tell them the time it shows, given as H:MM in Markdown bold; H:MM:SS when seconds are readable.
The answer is **9:38:11**
